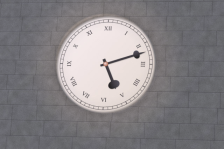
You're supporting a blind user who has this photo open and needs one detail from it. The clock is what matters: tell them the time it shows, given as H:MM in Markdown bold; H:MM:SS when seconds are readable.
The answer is **5:12**
